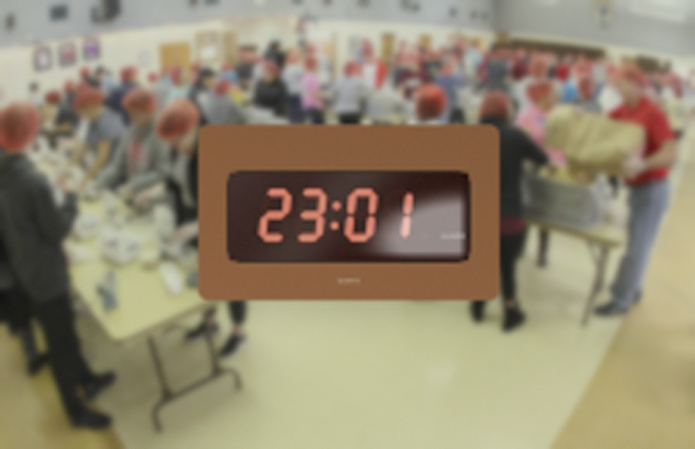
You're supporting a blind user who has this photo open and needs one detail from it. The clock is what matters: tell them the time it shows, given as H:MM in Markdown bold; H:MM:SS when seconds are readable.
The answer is **23:01**
